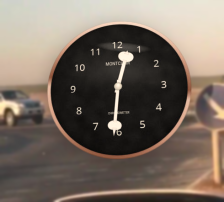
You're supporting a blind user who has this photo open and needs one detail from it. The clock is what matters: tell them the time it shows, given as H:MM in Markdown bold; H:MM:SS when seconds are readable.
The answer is **12:31**
